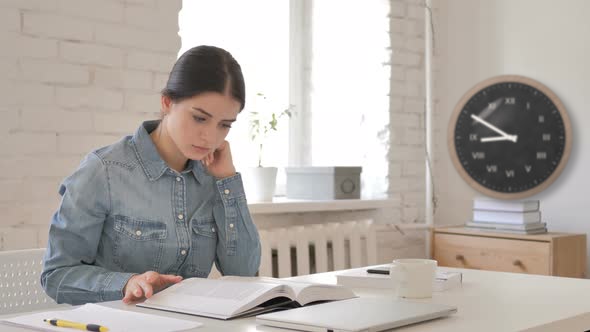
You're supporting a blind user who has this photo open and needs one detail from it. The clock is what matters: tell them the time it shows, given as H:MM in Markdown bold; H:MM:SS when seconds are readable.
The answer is **8:50**
